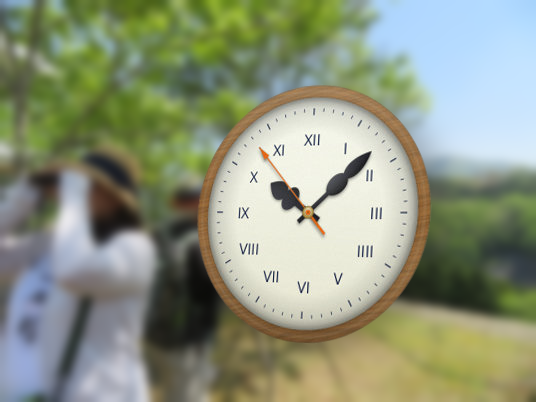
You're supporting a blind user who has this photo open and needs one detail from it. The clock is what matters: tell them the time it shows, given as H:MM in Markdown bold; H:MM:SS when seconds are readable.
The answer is **10:07:53**
